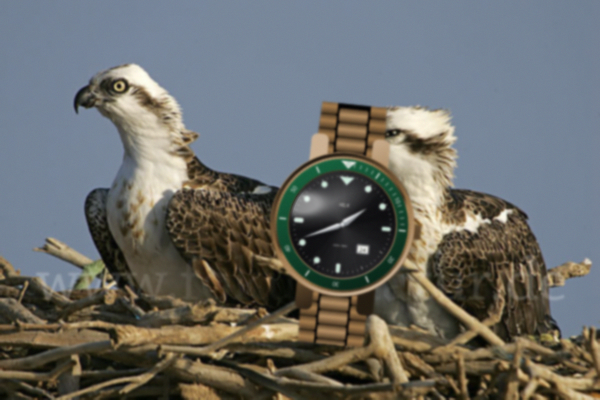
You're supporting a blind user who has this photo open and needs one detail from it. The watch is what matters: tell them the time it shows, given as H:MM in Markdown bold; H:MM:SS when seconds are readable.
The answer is **1:41**
